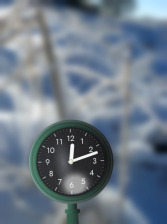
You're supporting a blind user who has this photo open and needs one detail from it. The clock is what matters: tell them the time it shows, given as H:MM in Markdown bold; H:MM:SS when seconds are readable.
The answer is **12:12**
